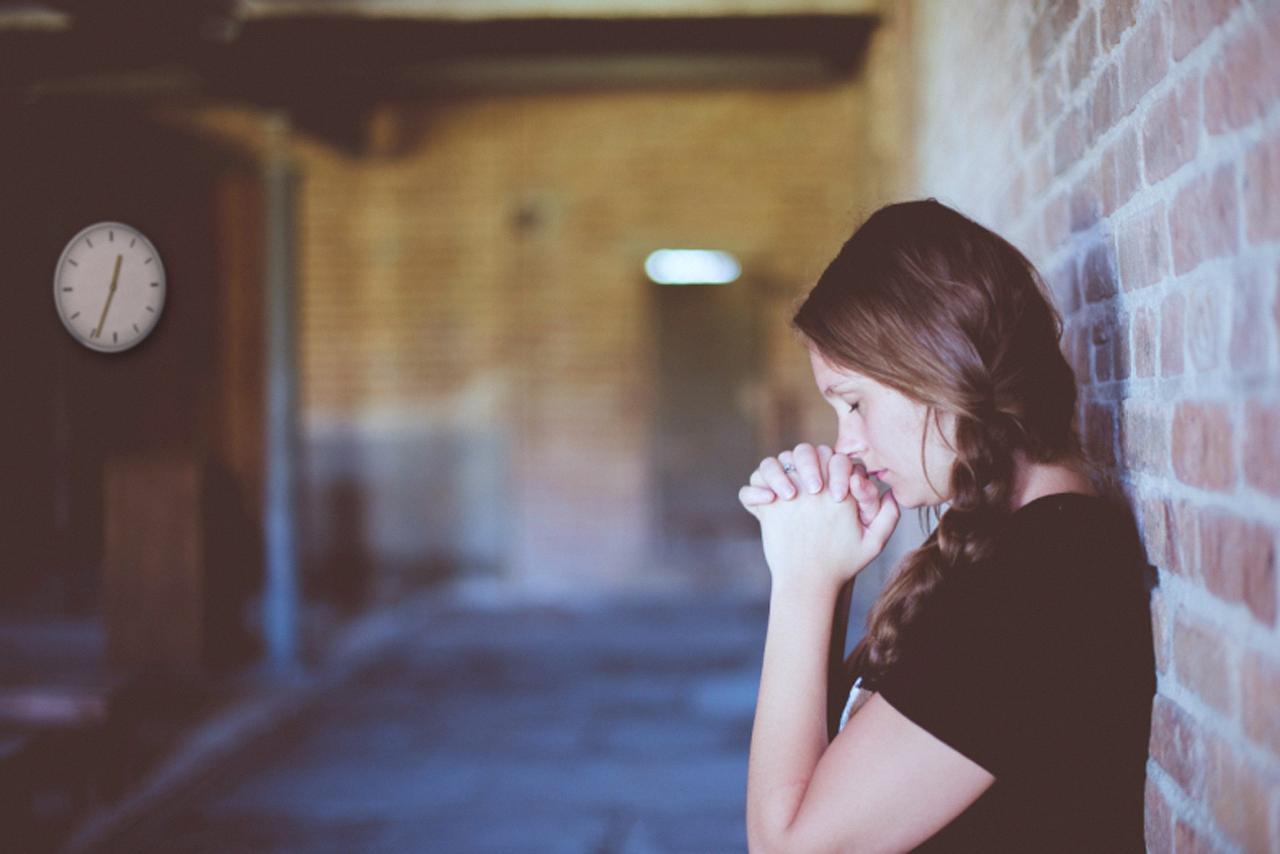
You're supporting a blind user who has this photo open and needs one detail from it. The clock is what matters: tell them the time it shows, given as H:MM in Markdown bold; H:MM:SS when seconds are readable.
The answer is **12:34**
